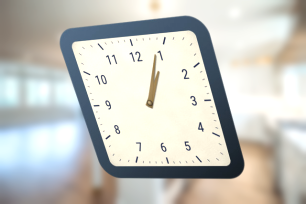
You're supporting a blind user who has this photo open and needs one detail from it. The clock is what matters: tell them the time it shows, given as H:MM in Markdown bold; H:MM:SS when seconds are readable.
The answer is **1:04**
